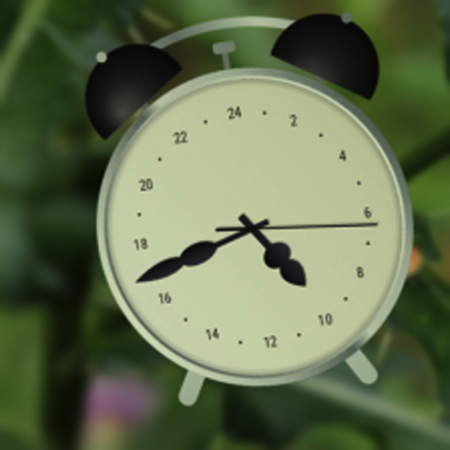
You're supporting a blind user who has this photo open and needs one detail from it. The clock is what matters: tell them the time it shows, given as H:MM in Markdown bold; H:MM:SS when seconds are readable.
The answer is **9:42:16**
